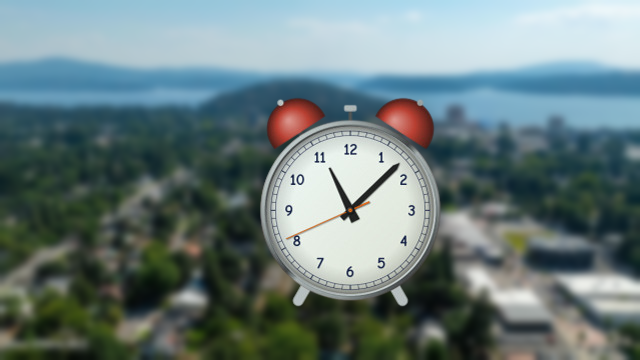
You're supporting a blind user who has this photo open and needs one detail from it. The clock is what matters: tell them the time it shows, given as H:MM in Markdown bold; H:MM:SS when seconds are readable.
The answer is **11:07:41**
